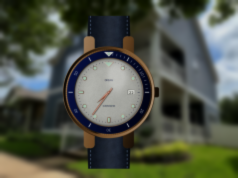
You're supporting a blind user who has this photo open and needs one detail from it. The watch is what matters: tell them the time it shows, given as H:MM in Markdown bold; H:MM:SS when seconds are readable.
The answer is **7:36**
